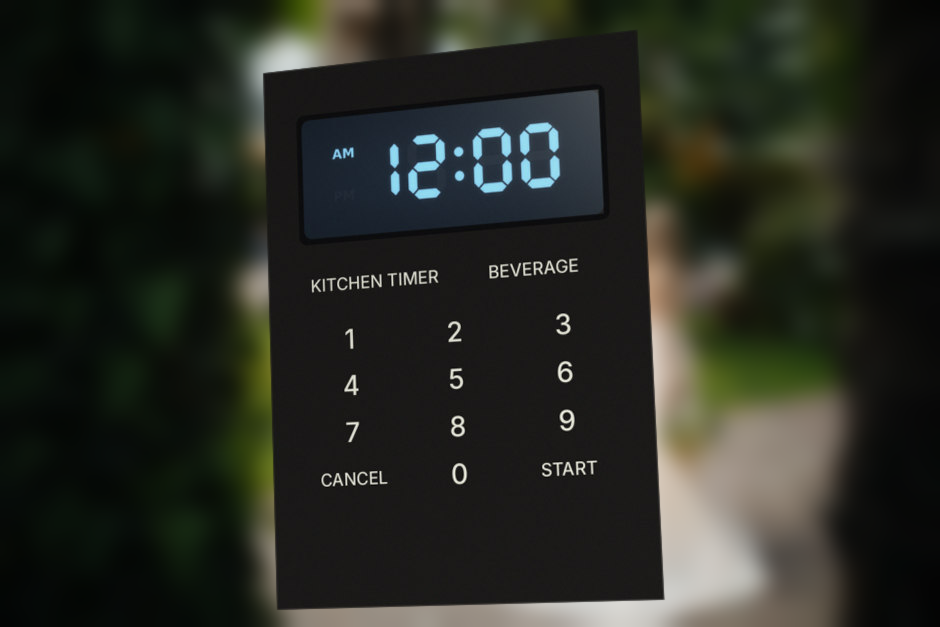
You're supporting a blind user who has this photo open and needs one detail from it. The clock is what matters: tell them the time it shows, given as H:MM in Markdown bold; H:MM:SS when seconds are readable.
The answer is **12:00**
